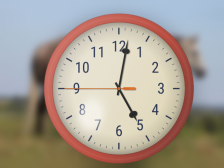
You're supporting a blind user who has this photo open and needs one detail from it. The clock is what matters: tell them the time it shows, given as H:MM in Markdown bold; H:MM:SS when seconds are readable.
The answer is **5:01:45**
